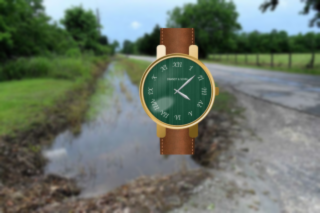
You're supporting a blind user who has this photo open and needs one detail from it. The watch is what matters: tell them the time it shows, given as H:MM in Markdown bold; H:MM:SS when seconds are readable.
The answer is **4:08**
